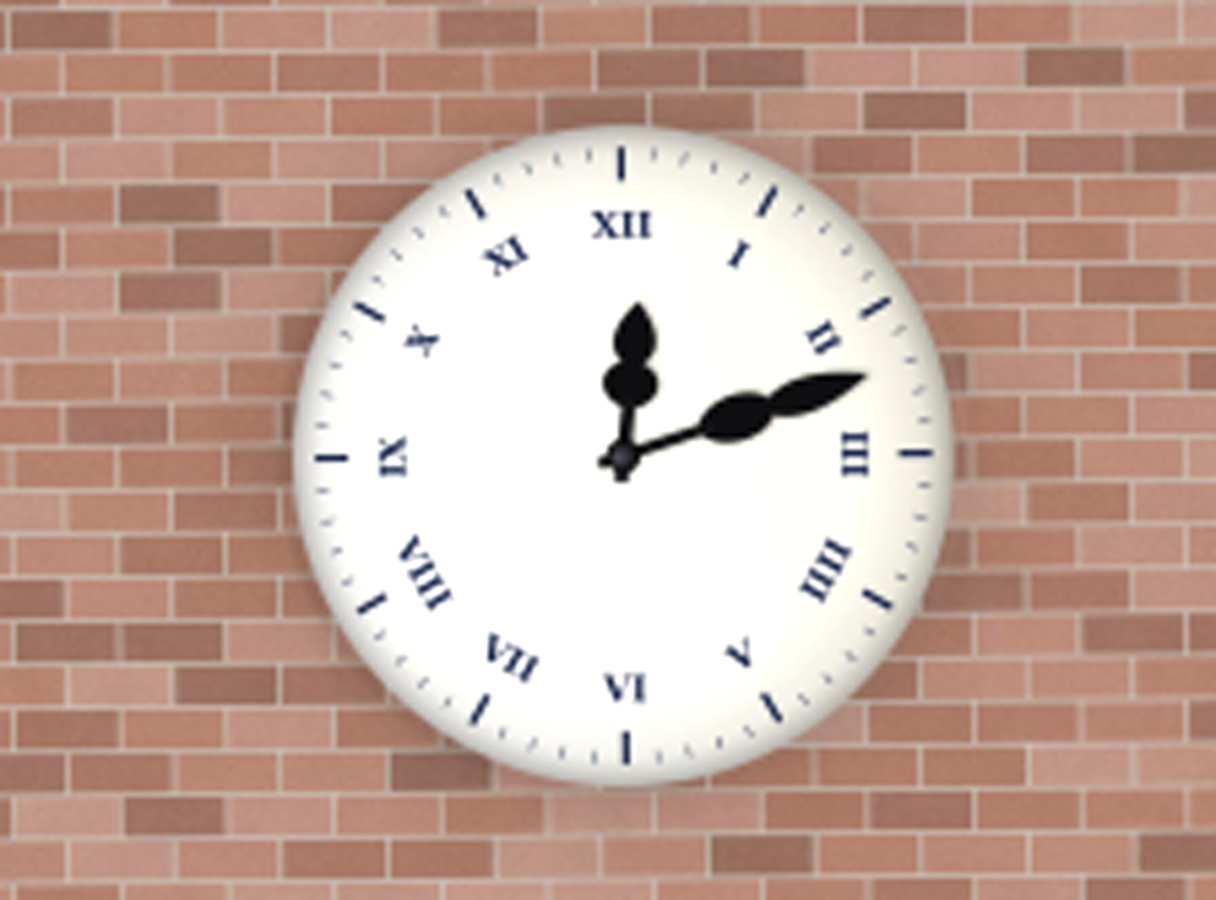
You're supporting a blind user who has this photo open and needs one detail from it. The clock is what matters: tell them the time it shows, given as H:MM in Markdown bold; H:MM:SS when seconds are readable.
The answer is **12:12**
